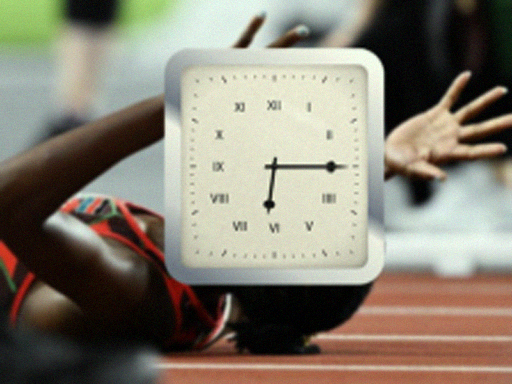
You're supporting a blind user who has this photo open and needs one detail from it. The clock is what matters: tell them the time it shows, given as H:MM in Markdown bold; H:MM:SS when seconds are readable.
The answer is **6:15**
